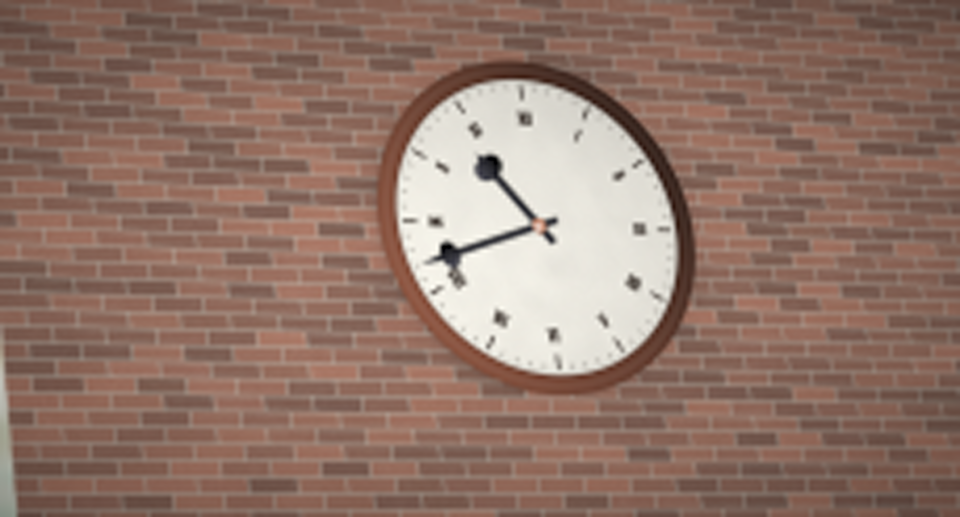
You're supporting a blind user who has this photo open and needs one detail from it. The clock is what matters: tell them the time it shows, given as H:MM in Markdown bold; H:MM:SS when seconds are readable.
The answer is **10:42**
